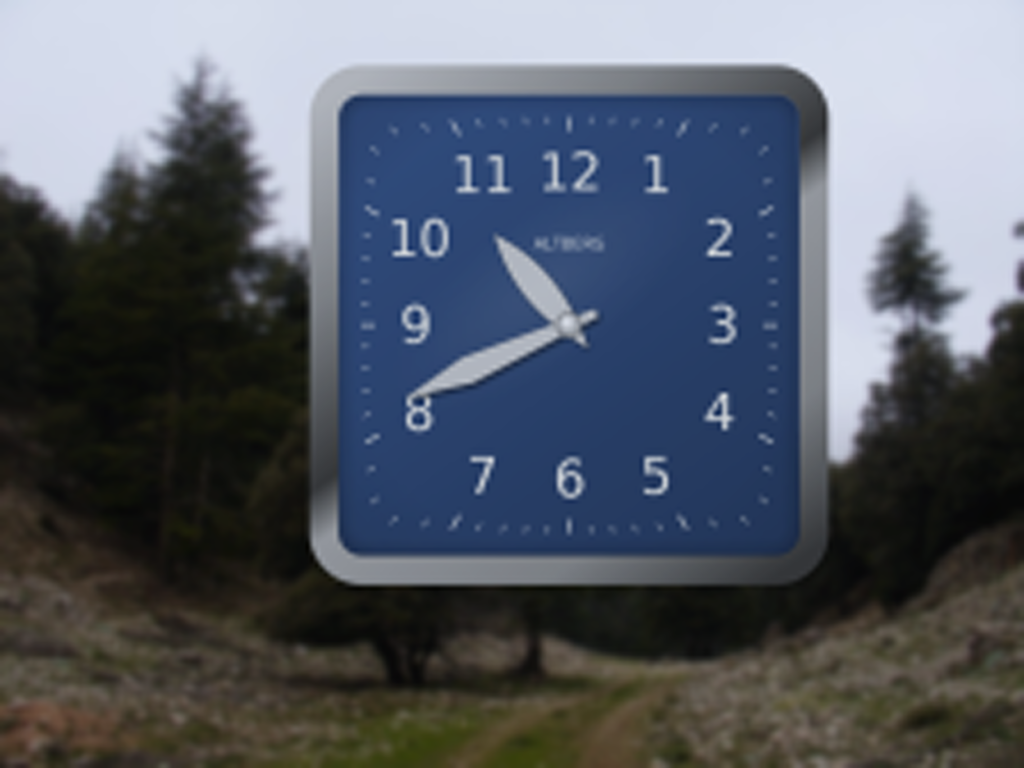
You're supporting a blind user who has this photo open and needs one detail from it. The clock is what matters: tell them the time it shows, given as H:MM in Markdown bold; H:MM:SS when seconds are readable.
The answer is **10:41**
